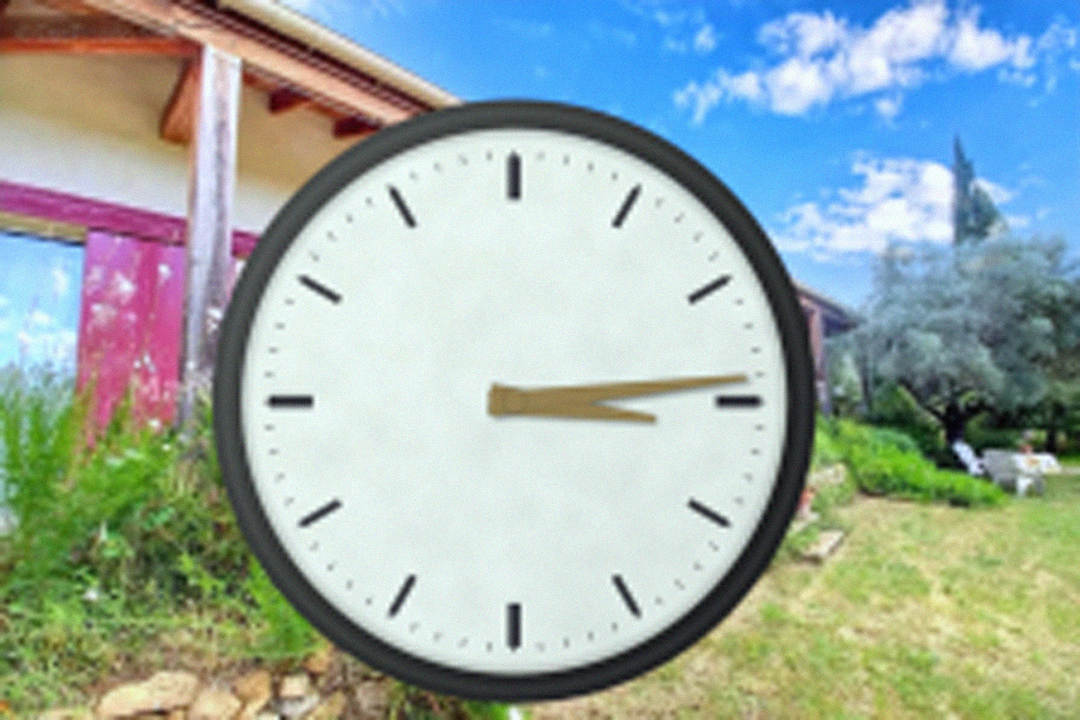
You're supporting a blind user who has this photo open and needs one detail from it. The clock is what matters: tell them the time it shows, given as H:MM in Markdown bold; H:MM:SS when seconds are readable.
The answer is **3:14**
